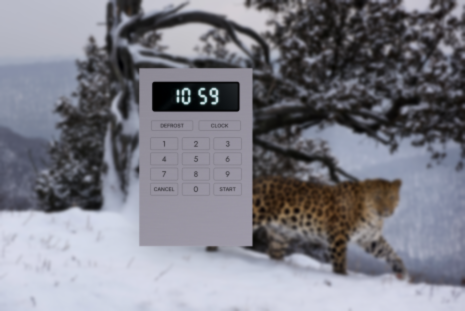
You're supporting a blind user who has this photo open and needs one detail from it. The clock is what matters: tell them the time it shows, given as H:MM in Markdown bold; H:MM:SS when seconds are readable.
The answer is **10:59**
